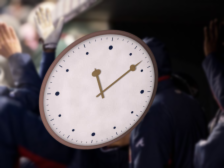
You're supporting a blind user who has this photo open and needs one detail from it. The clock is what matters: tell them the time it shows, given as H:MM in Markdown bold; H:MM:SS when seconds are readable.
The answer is **11:08**
